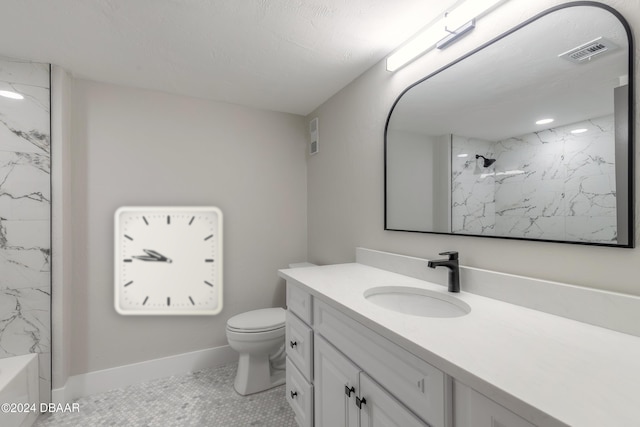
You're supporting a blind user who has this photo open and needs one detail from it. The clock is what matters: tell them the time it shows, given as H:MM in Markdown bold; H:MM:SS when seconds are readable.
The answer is **9:46**
